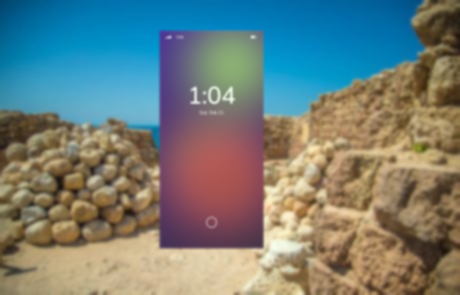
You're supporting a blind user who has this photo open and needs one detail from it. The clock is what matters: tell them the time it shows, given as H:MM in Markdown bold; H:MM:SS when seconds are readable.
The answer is **1:04**
